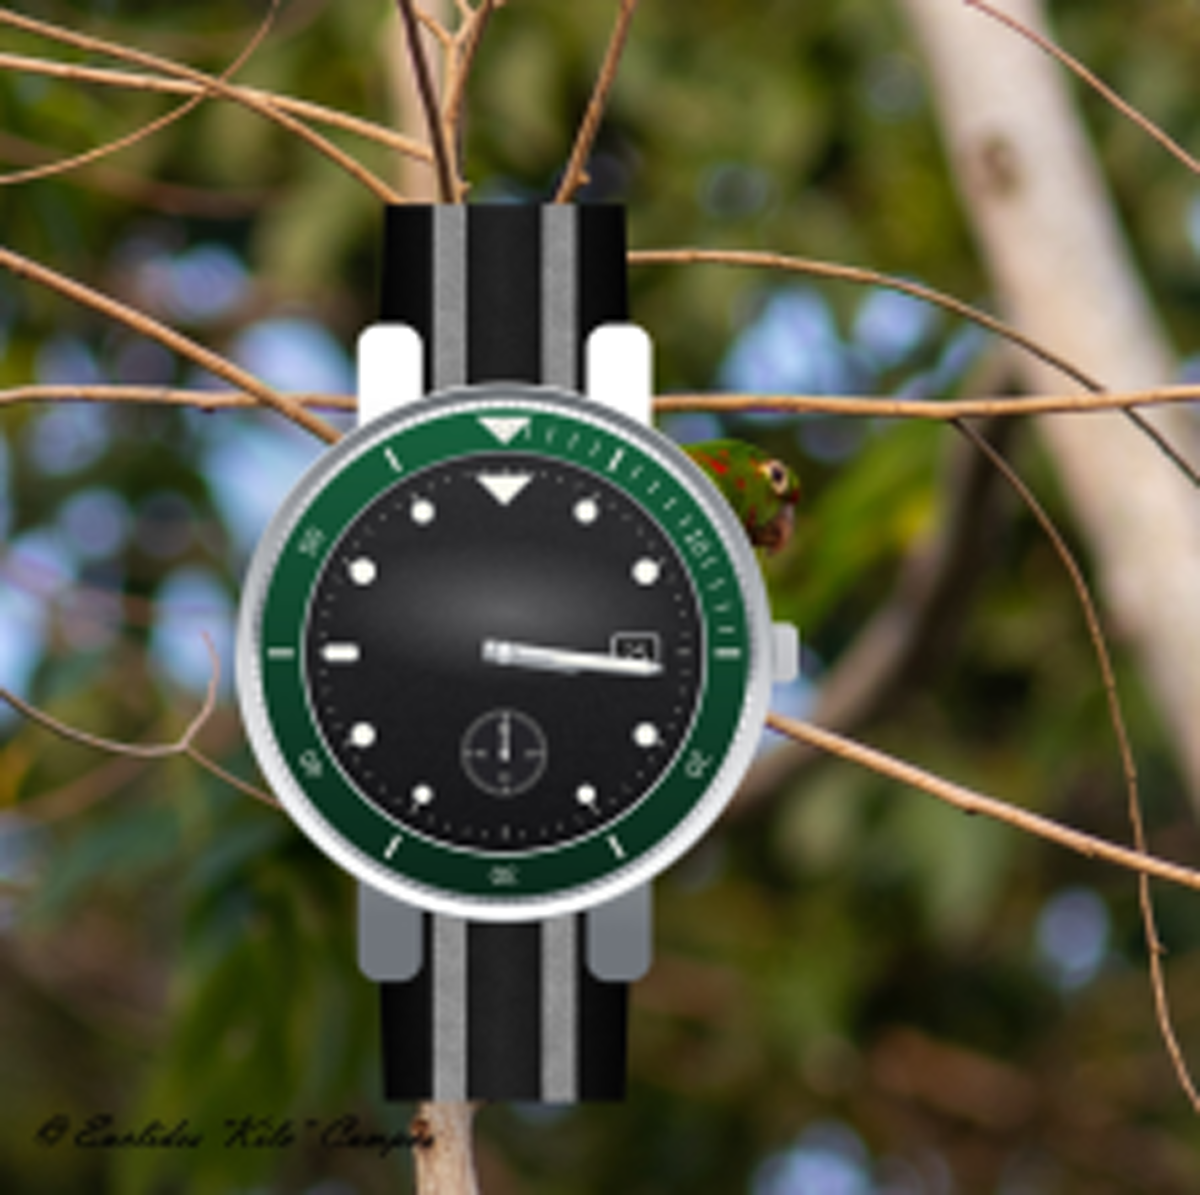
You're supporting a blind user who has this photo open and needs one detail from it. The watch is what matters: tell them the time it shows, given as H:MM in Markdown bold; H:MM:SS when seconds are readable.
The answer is **3:16**
